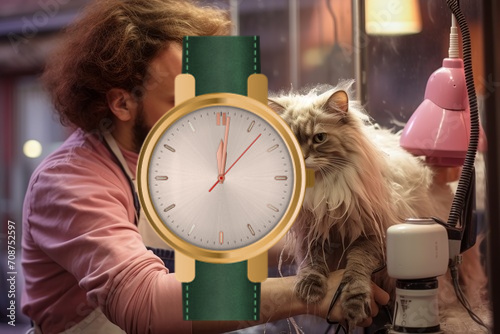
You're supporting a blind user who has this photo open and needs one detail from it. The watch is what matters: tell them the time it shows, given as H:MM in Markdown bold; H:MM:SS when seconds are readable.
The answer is **12:01:07**
